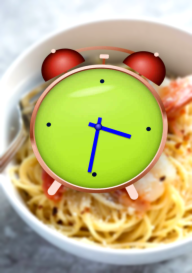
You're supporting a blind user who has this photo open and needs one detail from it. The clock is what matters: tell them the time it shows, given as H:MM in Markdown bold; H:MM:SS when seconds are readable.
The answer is **3:31**
